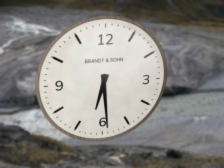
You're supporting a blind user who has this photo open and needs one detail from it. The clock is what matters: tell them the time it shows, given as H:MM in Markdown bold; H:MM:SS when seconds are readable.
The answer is **6:29**
